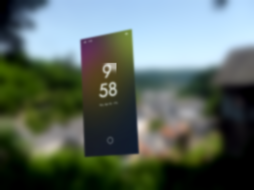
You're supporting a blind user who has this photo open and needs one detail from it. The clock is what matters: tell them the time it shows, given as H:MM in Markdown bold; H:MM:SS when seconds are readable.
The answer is **9:58**
